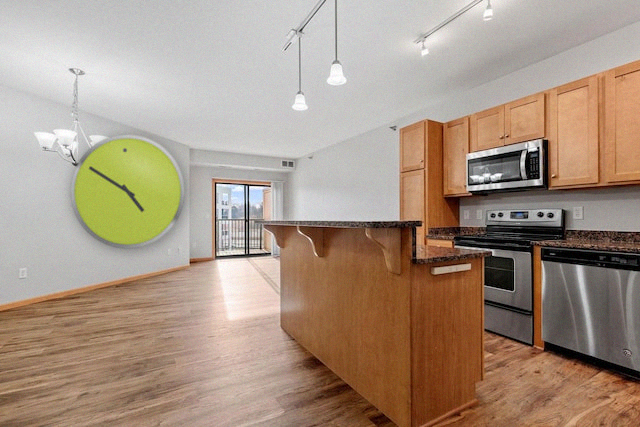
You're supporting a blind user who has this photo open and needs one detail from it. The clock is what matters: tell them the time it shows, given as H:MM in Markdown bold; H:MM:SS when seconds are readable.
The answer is **4:51**
